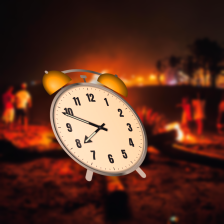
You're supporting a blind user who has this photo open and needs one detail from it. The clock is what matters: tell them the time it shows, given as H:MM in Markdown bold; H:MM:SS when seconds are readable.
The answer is **7:49**
